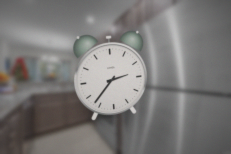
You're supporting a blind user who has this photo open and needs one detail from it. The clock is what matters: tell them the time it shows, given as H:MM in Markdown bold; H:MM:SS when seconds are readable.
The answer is **2:37**
